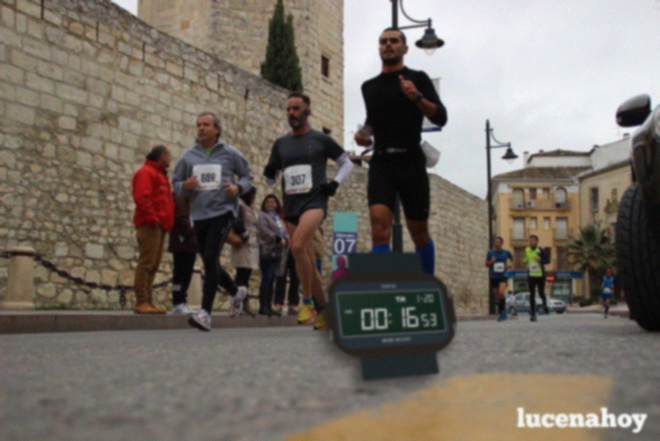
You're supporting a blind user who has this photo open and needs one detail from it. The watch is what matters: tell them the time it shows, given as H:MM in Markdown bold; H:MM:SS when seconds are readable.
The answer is **0:16**
